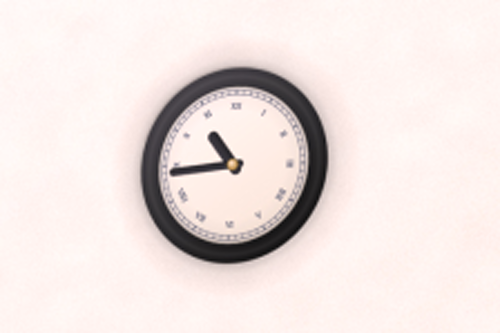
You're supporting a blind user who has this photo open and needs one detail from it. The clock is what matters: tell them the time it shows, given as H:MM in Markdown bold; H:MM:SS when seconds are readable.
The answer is **10:44**
